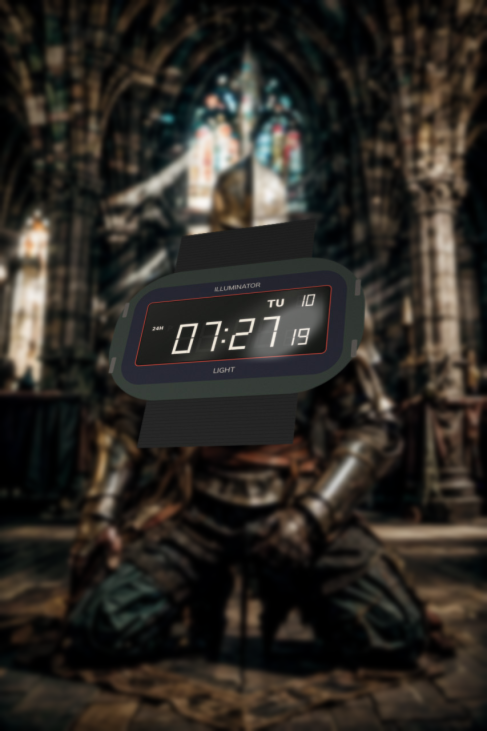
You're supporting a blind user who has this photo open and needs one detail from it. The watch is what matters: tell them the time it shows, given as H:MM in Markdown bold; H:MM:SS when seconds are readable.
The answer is **7:27:19**
